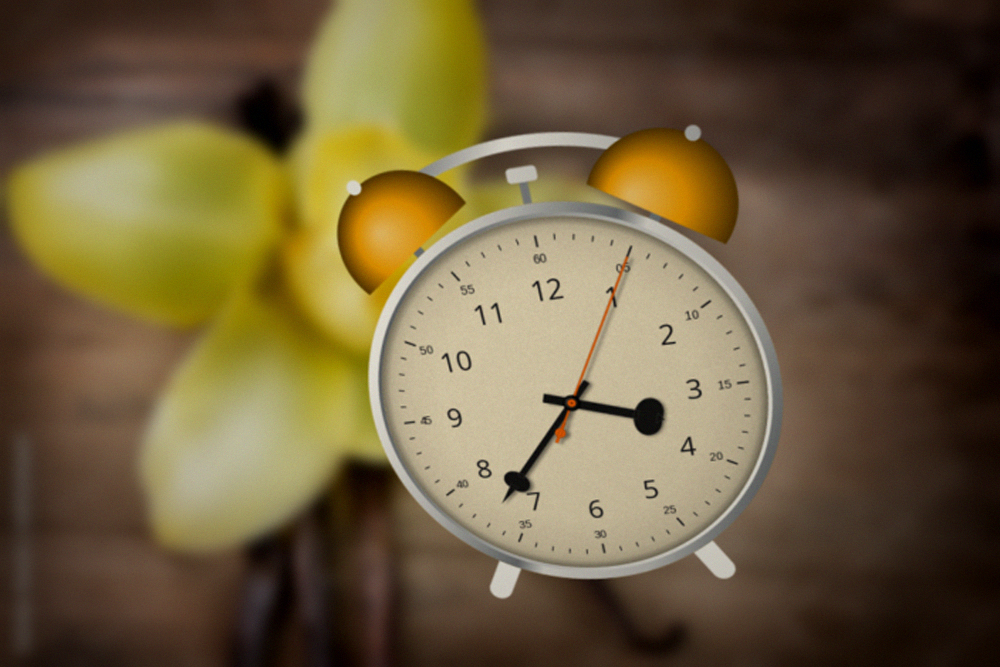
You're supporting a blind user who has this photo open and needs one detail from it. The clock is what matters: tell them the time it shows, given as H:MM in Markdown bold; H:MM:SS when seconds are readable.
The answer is **3:37:05**
